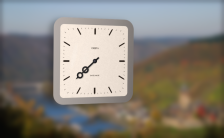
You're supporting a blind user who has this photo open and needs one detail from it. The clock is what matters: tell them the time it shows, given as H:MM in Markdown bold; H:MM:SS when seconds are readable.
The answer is **7:38**
